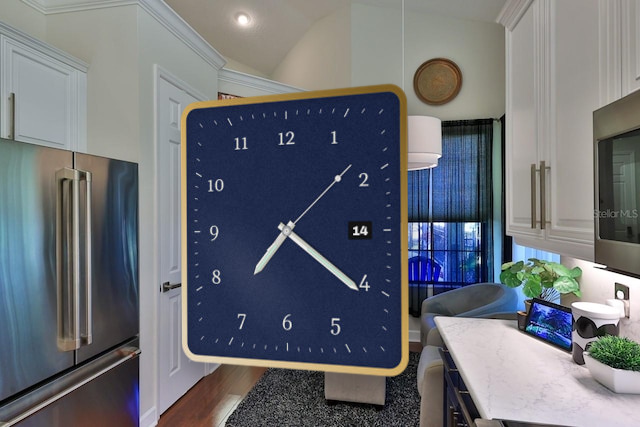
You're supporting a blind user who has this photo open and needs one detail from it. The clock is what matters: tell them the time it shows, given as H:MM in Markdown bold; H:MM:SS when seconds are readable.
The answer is **7:21:08**
